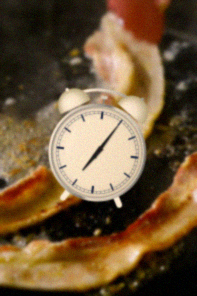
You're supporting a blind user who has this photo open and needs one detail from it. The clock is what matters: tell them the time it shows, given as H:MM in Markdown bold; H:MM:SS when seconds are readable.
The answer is **7:05**
